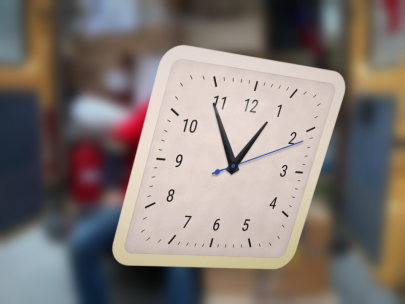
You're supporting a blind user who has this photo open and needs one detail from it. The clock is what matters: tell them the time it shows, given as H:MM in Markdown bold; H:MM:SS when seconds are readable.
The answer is **12:54:11**
